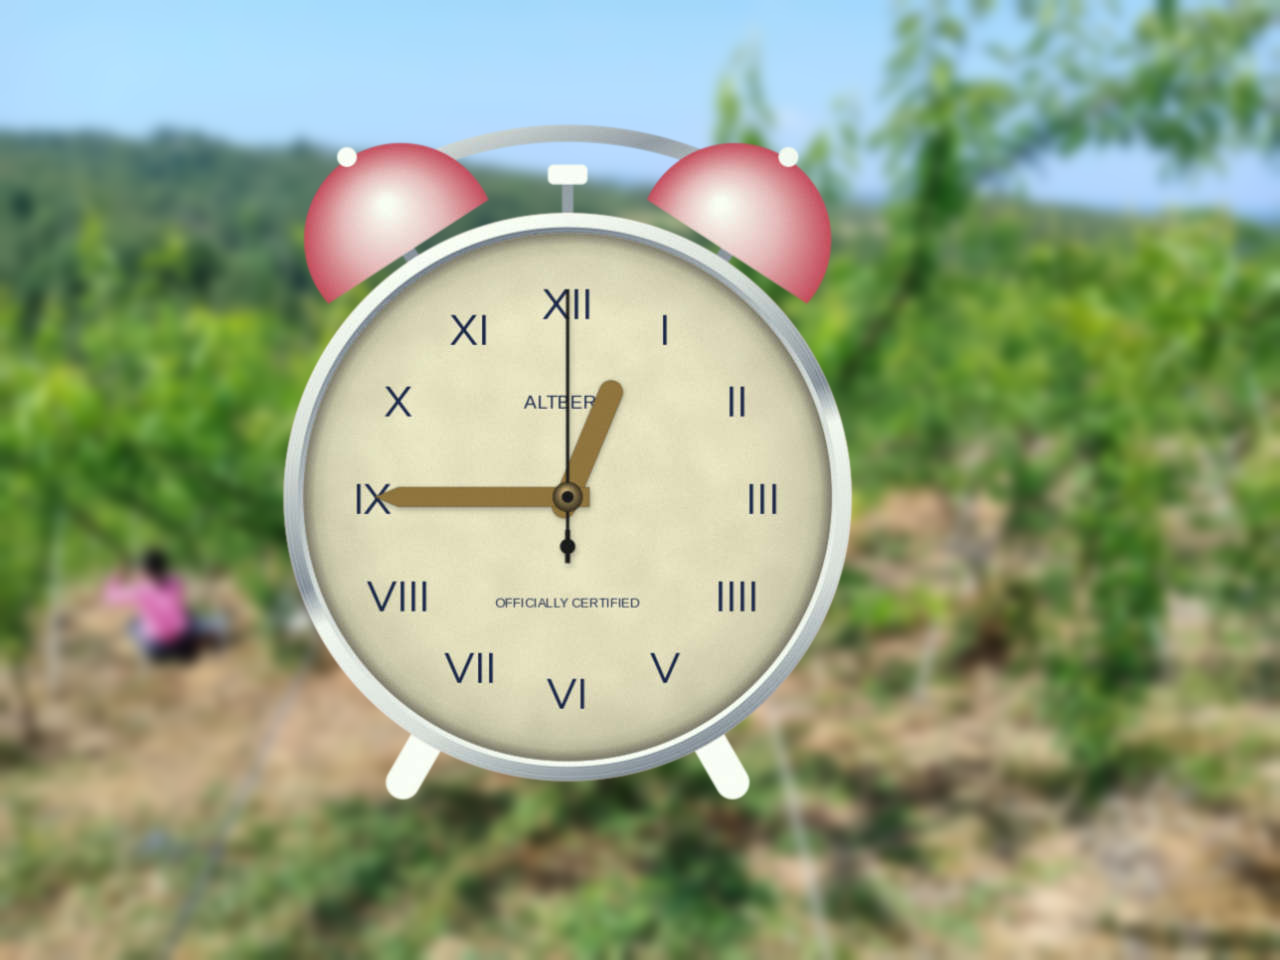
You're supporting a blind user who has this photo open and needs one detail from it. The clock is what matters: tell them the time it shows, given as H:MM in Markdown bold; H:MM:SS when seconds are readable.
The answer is **12:45:00**
